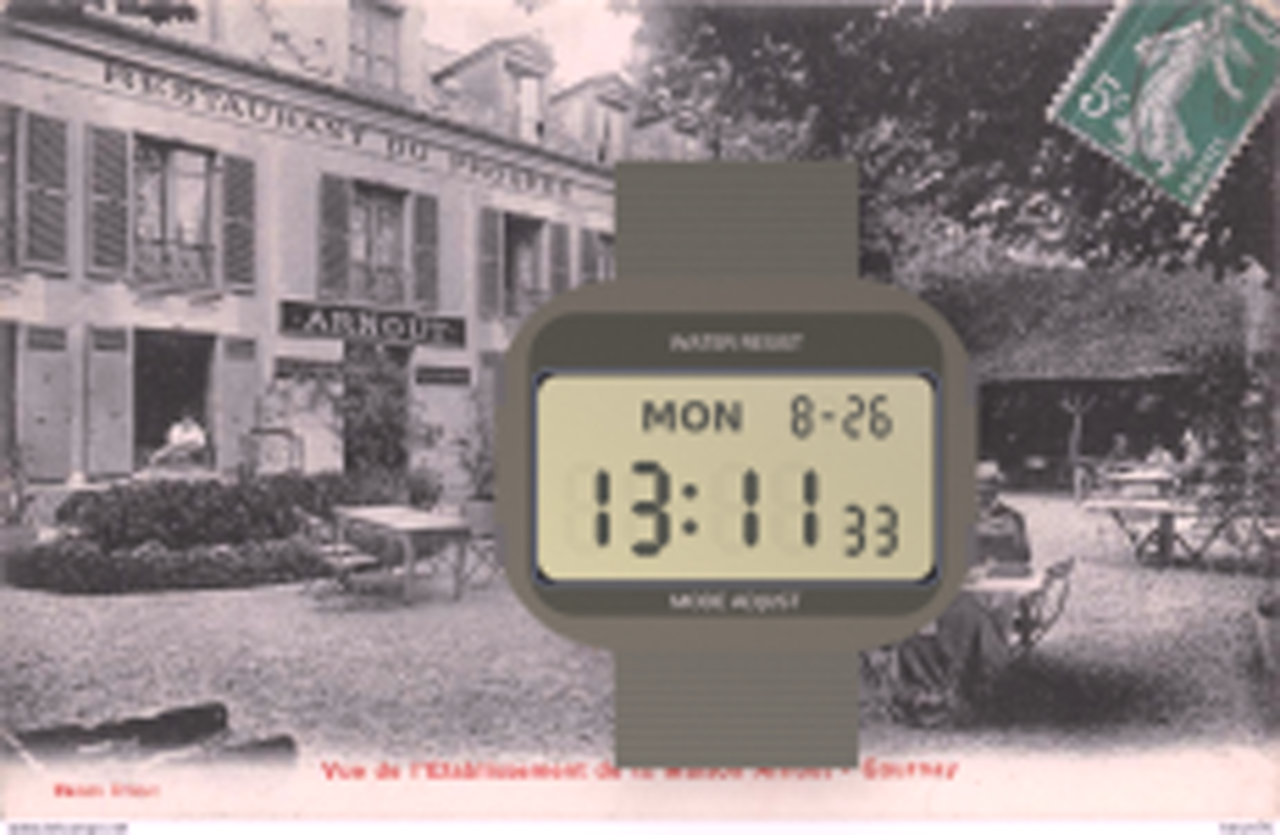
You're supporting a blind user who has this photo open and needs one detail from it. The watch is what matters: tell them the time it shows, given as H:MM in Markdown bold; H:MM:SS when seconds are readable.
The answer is **13:11:33**
